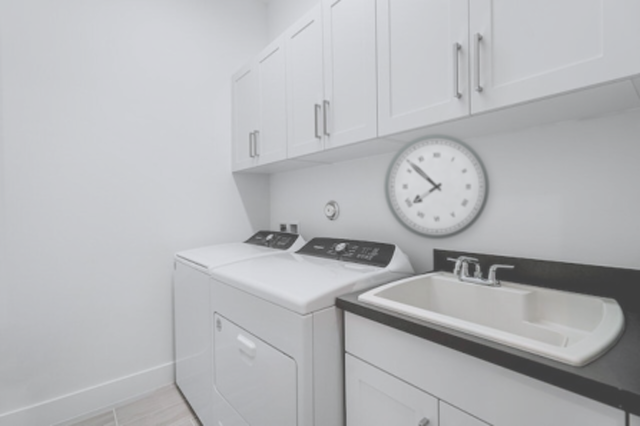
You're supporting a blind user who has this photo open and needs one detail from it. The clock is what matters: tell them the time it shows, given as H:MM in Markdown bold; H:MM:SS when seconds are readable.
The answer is **7:52**
